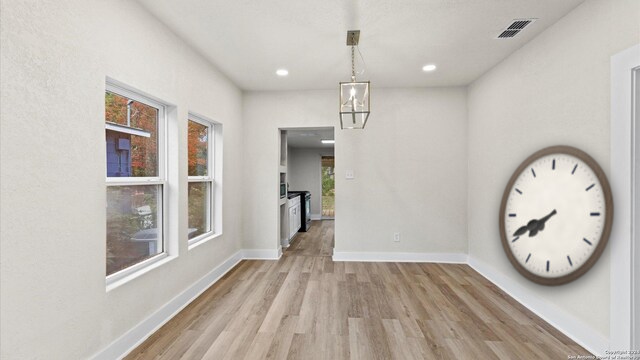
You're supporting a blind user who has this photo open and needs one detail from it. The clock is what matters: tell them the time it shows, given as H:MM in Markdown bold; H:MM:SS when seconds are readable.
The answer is **7:41**
